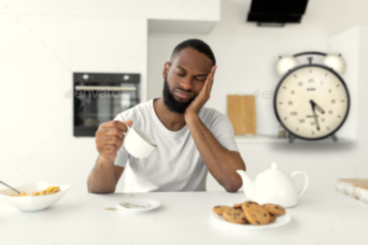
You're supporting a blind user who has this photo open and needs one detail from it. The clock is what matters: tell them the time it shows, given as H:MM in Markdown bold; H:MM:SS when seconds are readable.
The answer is **4:28**
